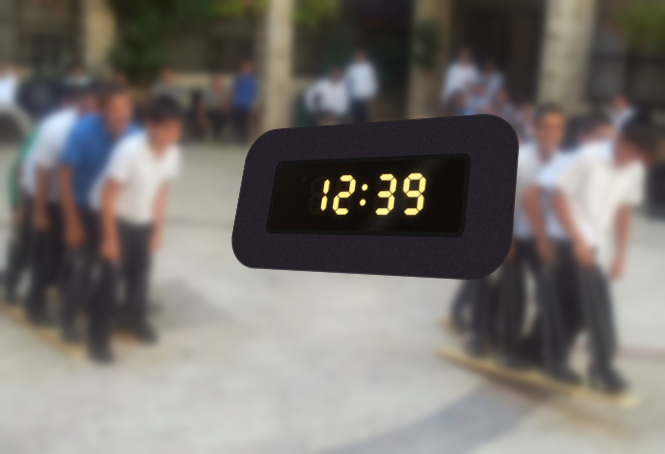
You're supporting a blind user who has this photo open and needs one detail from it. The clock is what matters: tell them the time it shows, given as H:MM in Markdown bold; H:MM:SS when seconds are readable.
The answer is **12:39**
